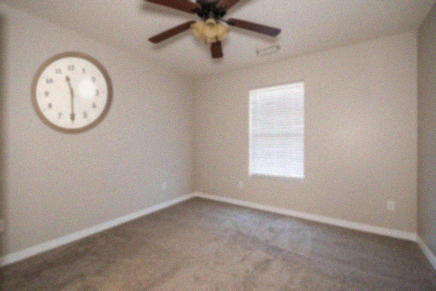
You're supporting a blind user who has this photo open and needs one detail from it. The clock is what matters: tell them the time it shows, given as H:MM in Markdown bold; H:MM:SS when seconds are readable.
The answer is **11:30**
